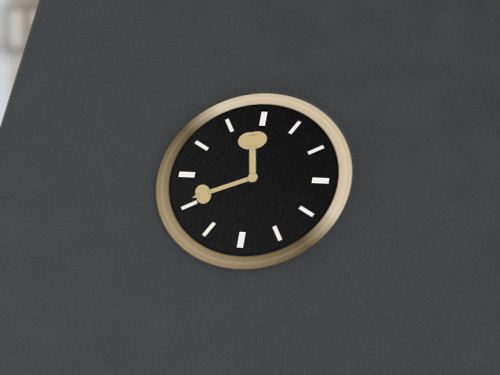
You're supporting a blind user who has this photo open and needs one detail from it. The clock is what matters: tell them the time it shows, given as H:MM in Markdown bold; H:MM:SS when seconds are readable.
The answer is **11:41**
